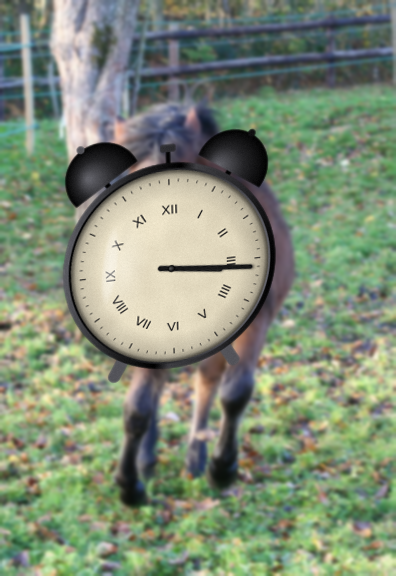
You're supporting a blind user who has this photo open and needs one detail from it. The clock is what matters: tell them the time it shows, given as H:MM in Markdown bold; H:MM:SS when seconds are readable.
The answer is **3:16**
